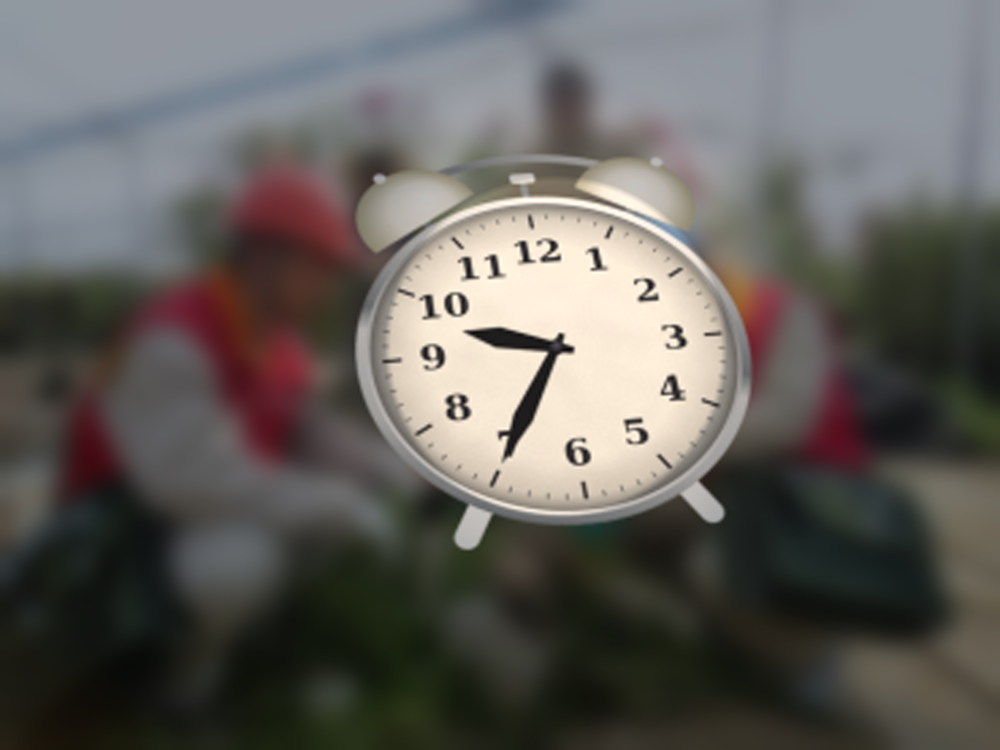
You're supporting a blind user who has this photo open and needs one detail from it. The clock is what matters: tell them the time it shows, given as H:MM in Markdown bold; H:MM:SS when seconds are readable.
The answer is **9:35**
